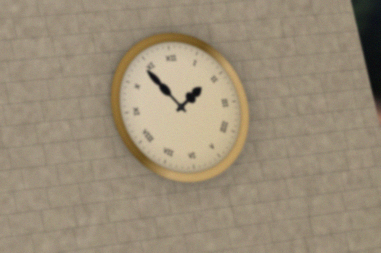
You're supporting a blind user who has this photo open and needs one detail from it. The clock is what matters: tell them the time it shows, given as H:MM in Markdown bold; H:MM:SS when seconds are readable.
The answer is **1:54**
